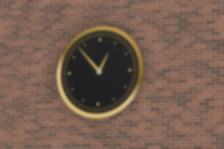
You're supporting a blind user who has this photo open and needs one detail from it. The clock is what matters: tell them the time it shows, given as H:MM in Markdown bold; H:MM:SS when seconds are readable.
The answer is **12:53**
